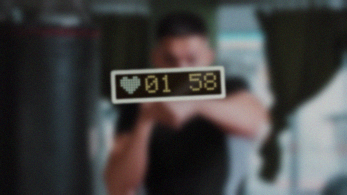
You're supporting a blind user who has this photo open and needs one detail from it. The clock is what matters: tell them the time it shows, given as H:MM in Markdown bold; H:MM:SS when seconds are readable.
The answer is **1:58**
